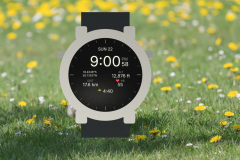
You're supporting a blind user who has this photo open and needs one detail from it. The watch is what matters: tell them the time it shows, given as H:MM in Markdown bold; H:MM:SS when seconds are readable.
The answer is **9:00**
